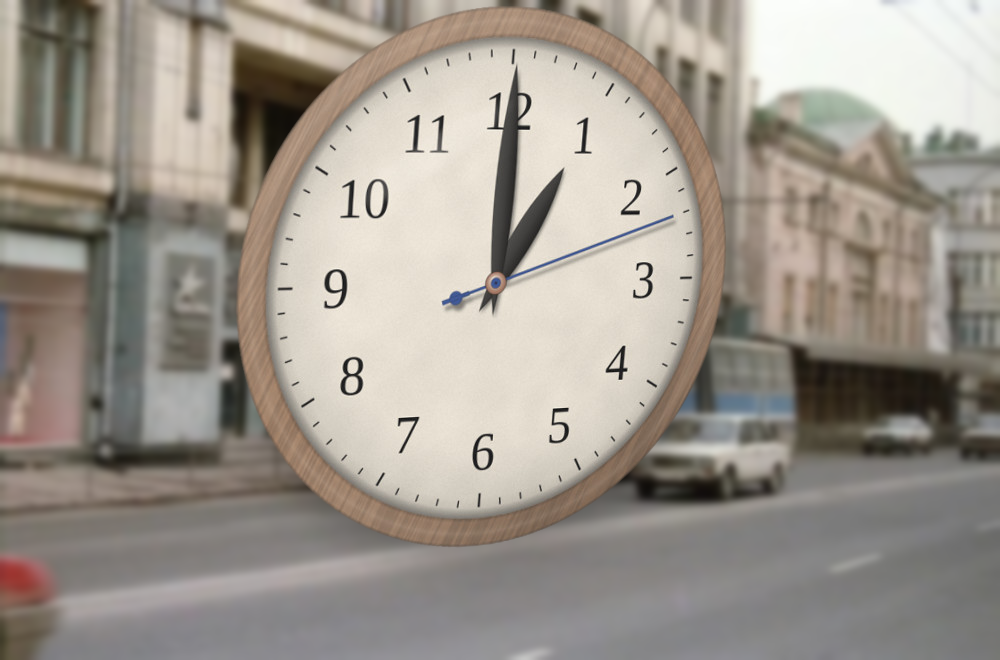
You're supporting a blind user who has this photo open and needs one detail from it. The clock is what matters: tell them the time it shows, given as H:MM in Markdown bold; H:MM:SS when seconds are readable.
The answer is **1:00:12**
